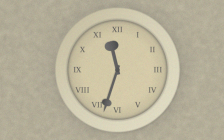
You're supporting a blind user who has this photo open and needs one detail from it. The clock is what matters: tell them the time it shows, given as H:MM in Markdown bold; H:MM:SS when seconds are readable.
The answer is **11:33**
